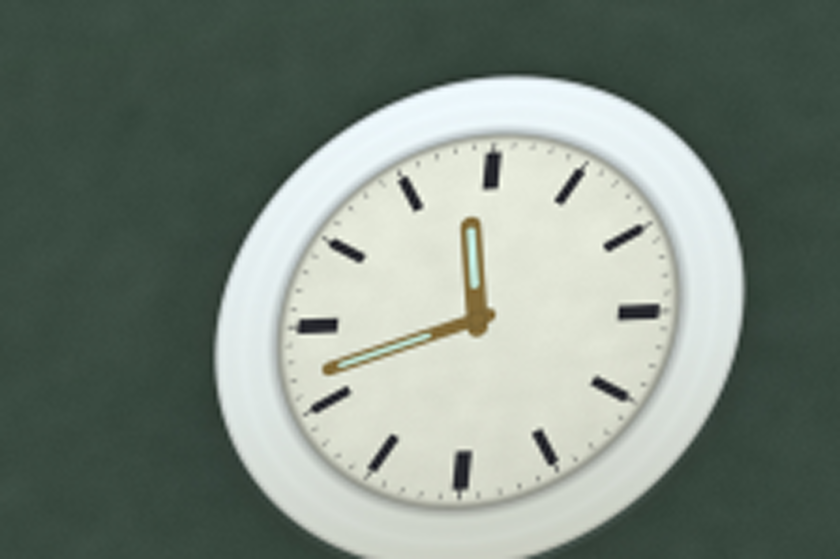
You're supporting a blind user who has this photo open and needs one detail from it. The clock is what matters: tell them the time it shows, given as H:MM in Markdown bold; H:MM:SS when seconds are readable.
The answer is **11:42**
